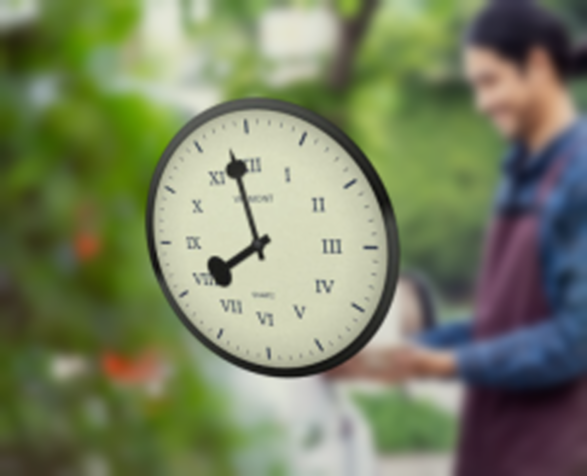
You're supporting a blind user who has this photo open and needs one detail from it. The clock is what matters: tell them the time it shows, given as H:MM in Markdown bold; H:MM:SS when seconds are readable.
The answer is **7:58**
